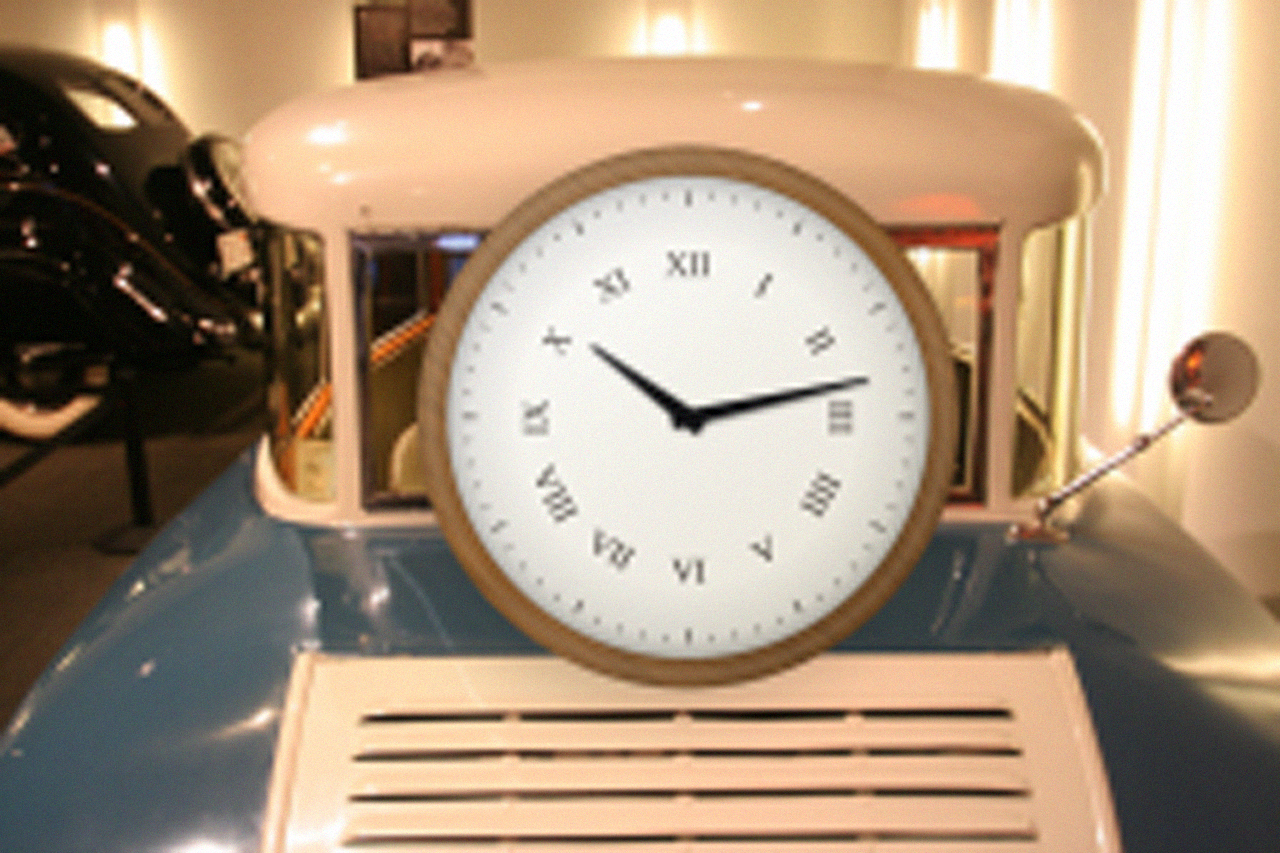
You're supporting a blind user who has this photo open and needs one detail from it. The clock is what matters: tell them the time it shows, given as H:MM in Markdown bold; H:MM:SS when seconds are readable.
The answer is **10:13**
